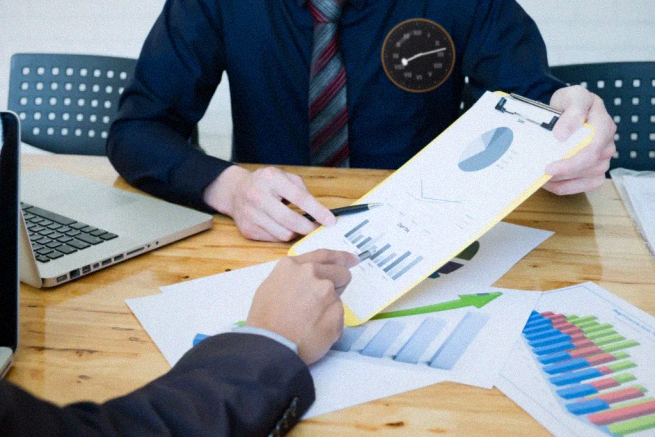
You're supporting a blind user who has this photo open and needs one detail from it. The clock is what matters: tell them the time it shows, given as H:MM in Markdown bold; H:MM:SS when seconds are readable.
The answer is **8:13**
